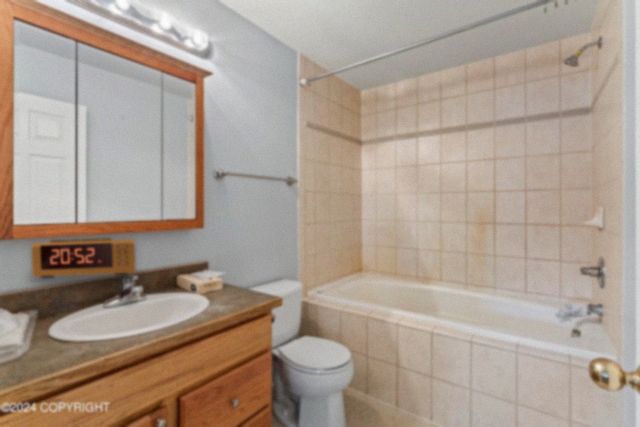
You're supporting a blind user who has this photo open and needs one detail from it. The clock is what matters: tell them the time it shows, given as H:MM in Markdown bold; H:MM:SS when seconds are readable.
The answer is **20:52**
